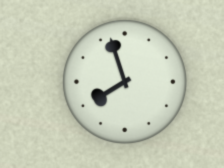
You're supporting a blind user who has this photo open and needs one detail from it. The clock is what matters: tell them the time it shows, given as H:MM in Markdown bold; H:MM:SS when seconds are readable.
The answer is **7:57**
